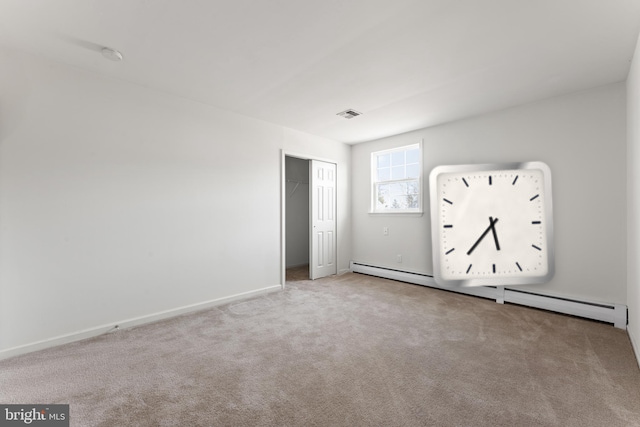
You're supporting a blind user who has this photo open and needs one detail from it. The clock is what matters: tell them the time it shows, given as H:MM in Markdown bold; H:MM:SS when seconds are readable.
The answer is **5:37**
